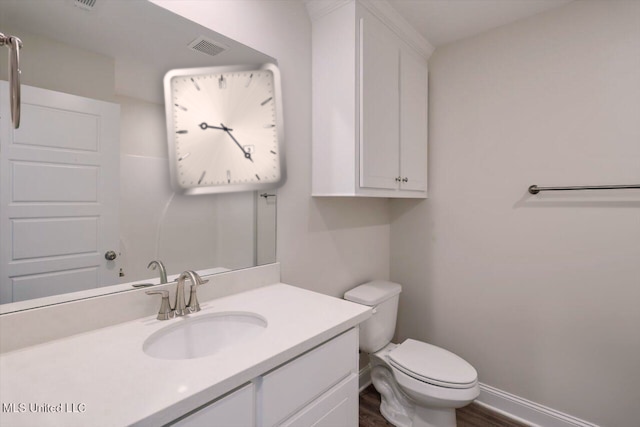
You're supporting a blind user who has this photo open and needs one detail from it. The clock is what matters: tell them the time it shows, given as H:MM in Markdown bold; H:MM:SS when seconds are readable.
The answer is **9:24**
